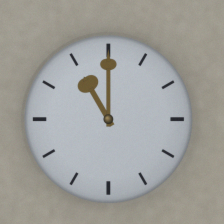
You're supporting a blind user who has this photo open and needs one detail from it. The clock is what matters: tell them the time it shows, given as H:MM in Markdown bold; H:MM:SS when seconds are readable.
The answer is **11:00**
